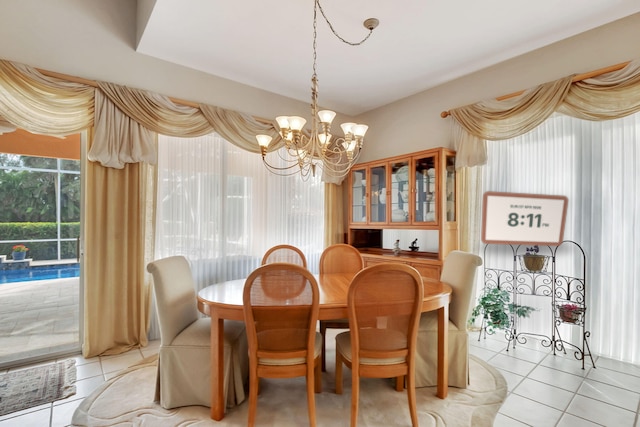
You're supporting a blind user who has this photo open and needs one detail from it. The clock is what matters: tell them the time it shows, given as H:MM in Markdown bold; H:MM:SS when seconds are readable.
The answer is **8:11**
